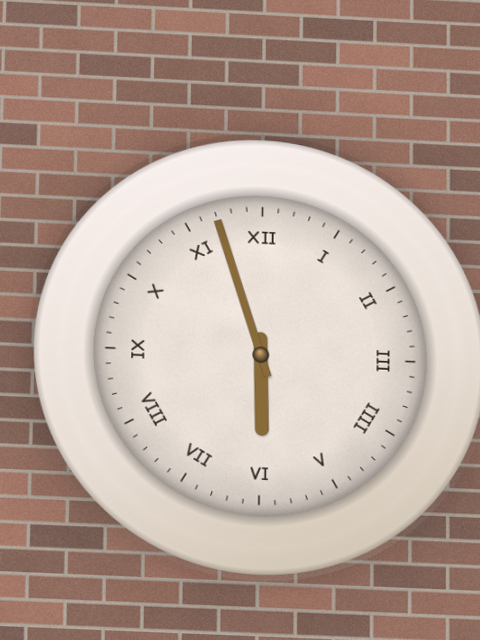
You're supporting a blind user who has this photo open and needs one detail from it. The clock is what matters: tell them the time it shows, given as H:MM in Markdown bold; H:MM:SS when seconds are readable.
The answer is **5:57**
